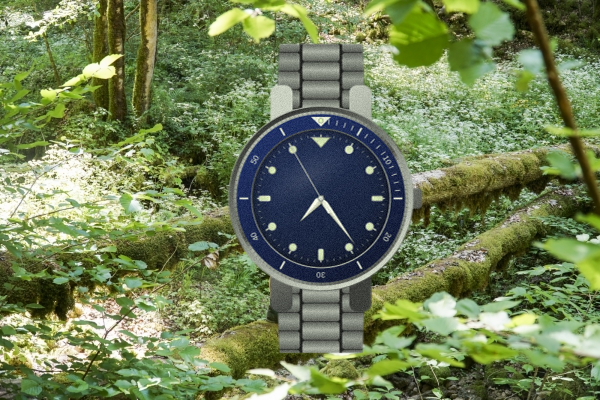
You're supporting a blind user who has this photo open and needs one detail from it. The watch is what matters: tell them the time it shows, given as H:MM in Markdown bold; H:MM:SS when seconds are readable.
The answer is **7:23:55**
